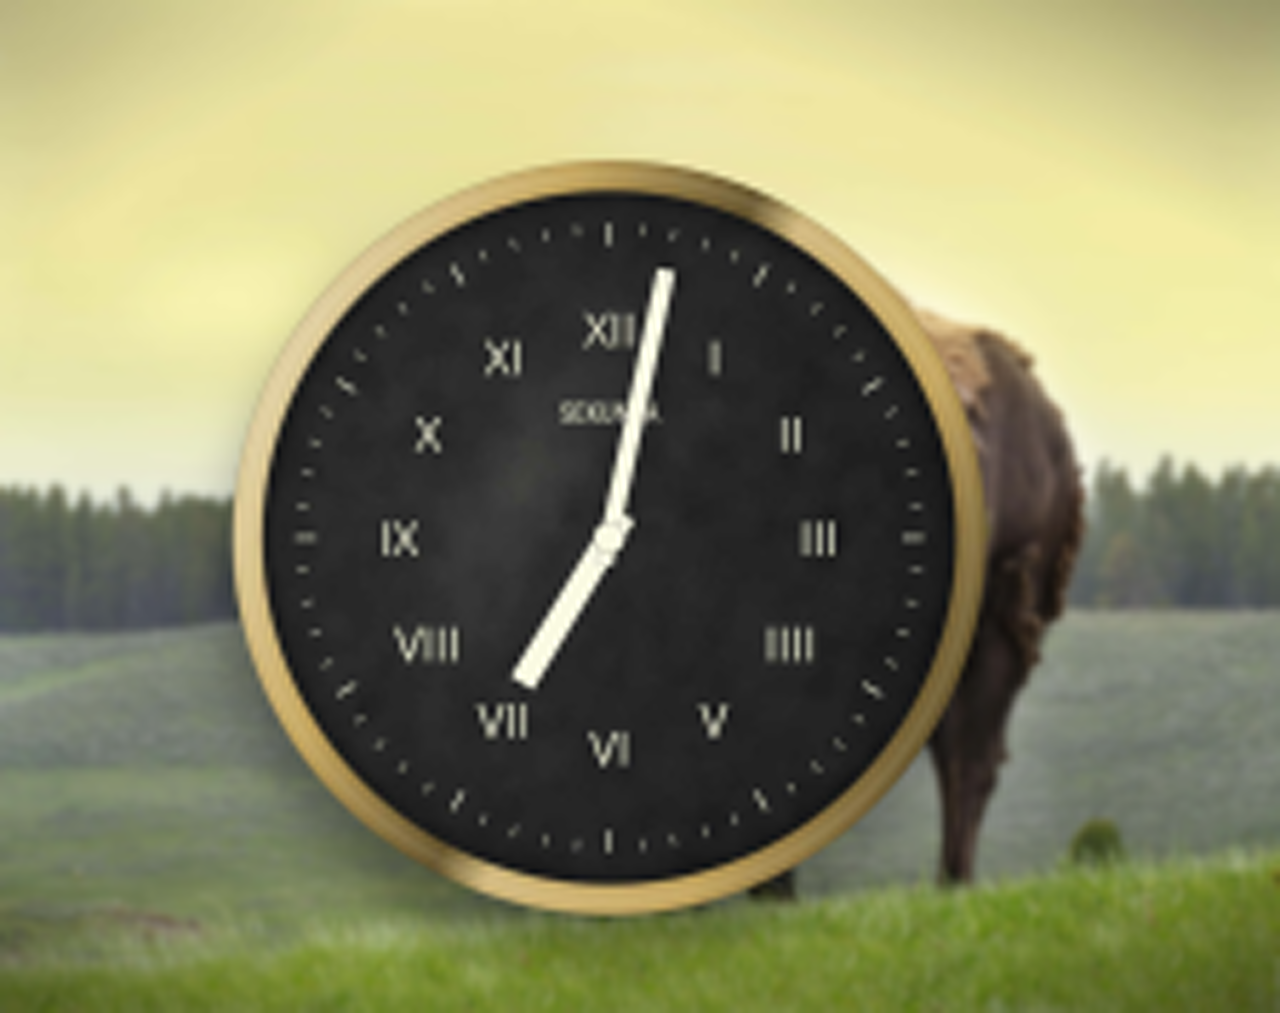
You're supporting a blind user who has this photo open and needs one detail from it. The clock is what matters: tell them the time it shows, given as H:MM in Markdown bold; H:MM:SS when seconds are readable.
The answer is **7:02**
